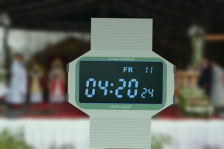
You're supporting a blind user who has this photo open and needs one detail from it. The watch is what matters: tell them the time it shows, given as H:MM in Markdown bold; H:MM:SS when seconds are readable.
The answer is **4:20:24**
